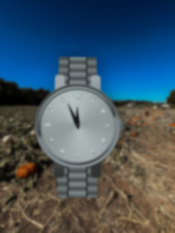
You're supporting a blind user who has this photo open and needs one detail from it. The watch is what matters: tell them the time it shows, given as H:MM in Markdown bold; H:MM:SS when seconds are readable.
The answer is **11:56**
